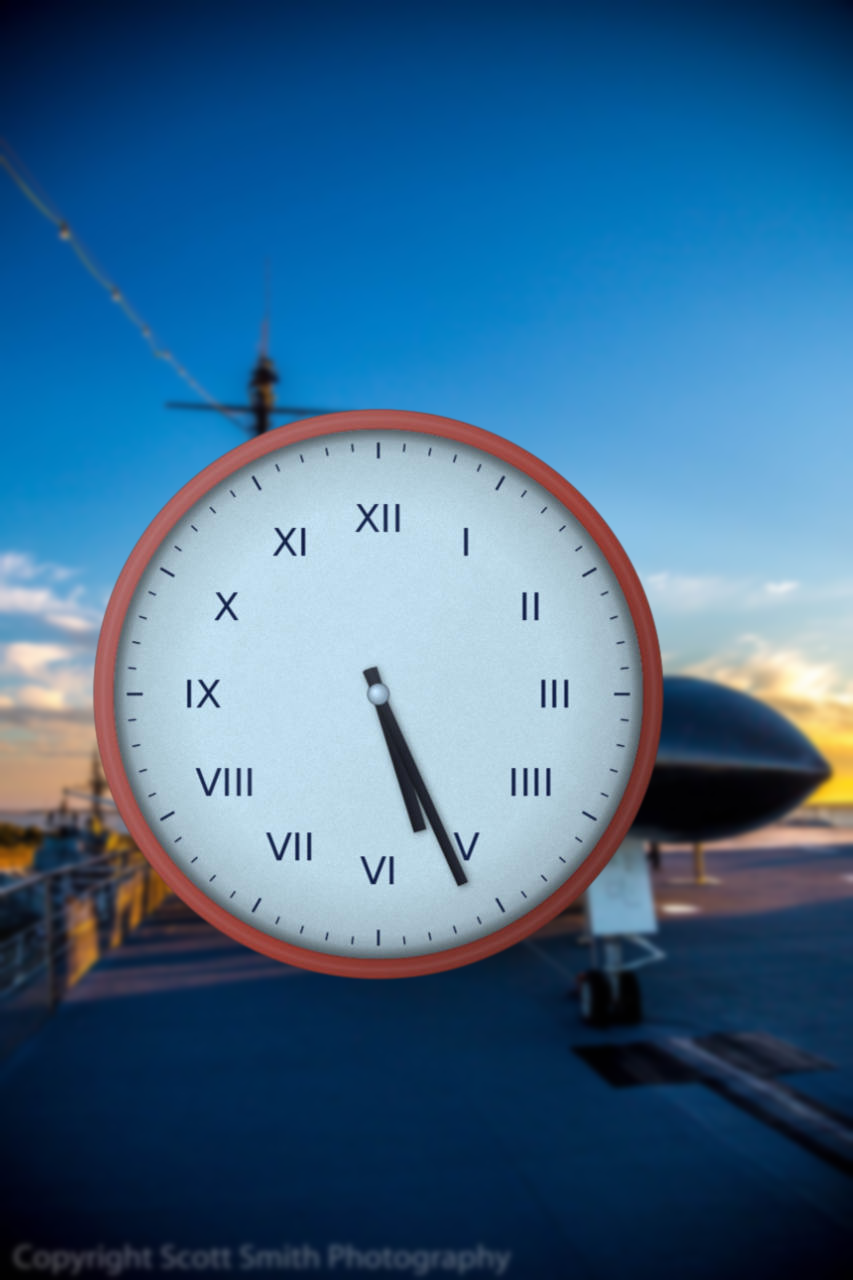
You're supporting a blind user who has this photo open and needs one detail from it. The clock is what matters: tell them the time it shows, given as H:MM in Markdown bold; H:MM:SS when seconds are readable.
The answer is **5:26**
